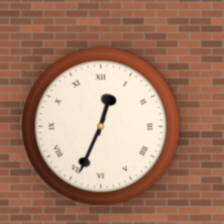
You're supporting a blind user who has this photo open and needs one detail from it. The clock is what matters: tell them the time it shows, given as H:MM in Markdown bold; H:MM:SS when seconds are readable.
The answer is **12:34**
